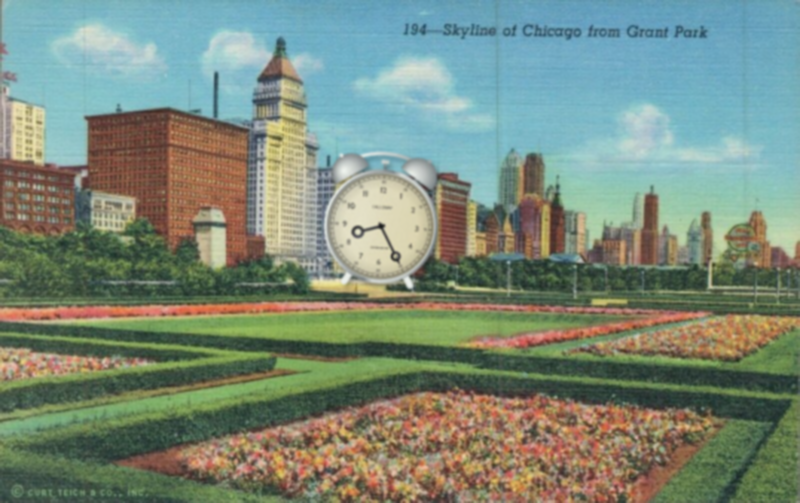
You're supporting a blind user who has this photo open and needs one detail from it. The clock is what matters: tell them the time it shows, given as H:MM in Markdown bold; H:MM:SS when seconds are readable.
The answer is **8:25**
